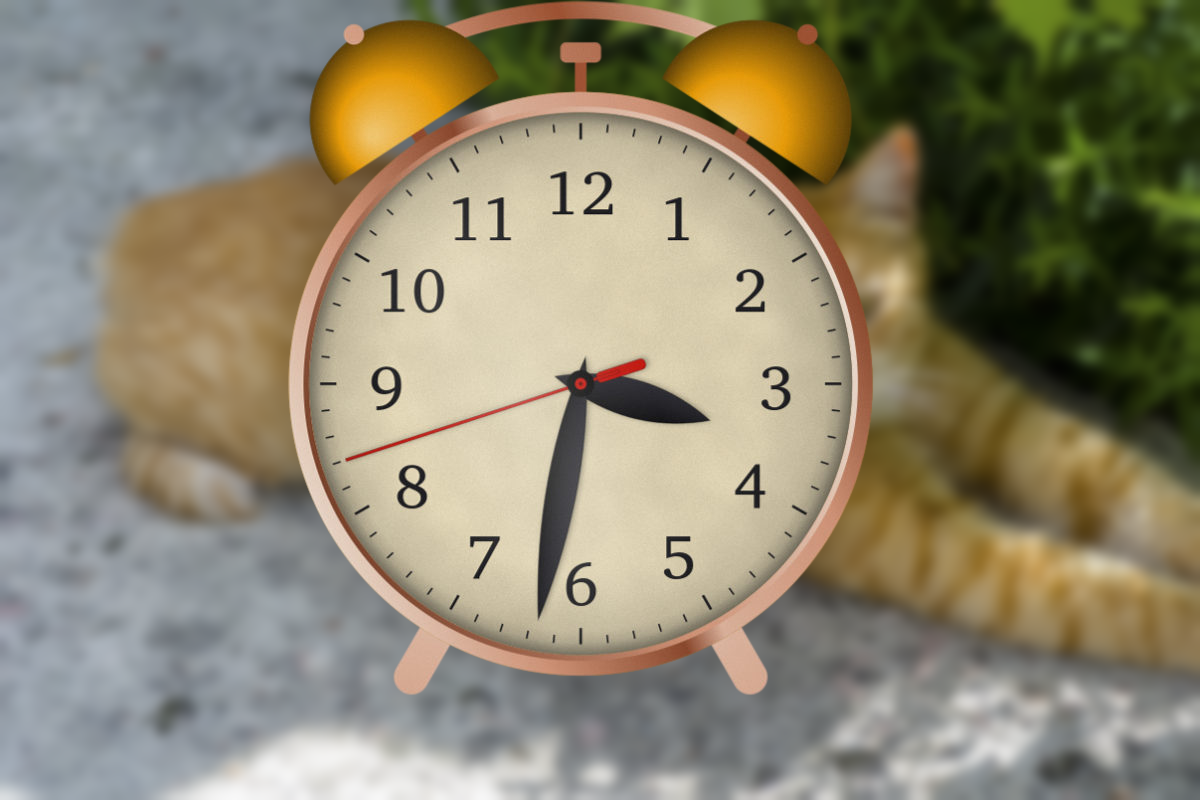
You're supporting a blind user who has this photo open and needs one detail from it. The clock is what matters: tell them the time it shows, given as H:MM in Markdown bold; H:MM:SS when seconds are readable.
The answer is **3:31:42**
